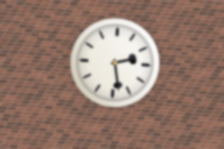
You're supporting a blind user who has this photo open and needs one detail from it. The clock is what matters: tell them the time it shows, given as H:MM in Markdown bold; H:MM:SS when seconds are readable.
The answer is **2:28**
